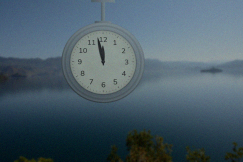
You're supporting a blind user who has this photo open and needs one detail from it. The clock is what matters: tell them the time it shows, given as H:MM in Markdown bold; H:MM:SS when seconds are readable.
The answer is **11:58**
